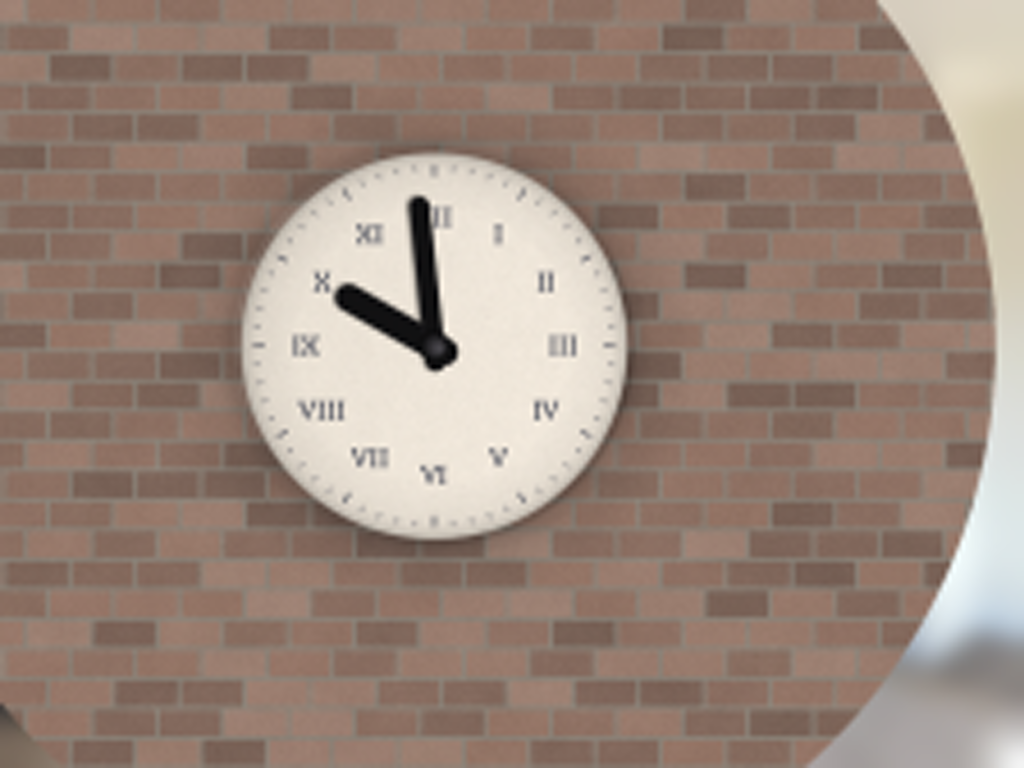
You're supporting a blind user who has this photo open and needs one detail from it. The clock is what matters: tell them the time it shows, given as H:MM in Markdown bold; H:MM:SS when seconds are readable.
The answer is **9:59**
